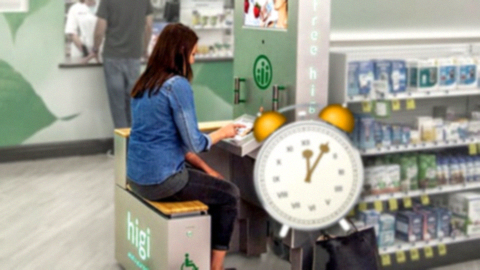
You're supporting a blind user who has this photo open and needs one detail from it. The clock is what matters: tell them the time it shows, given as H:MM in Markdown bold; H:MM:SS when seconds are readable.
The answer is **12:06**
